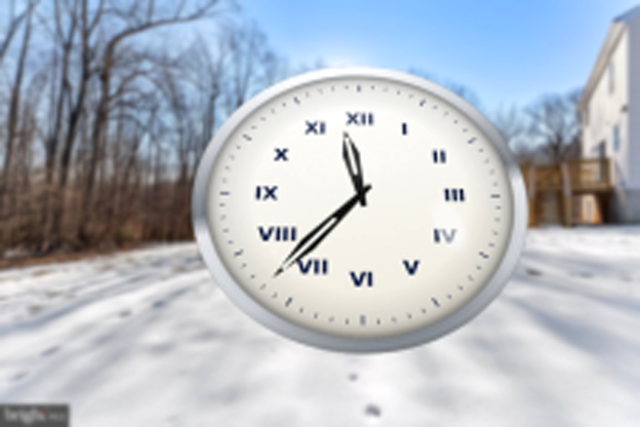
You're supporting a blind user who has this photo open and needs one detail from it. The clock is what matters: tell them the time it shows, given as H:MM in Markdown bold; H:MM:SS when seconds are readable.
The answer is **11:37**
